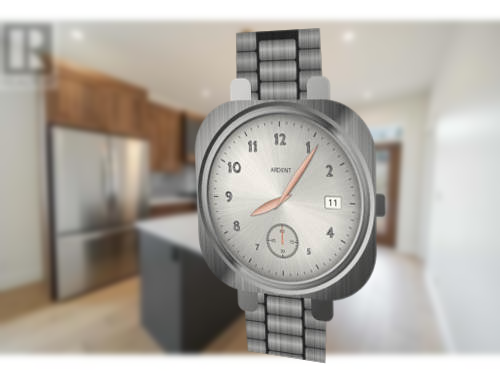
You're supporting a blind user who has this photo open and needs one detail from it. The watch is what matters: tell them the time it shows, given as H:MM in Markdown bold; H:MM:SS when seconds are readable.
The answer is **8:06**
